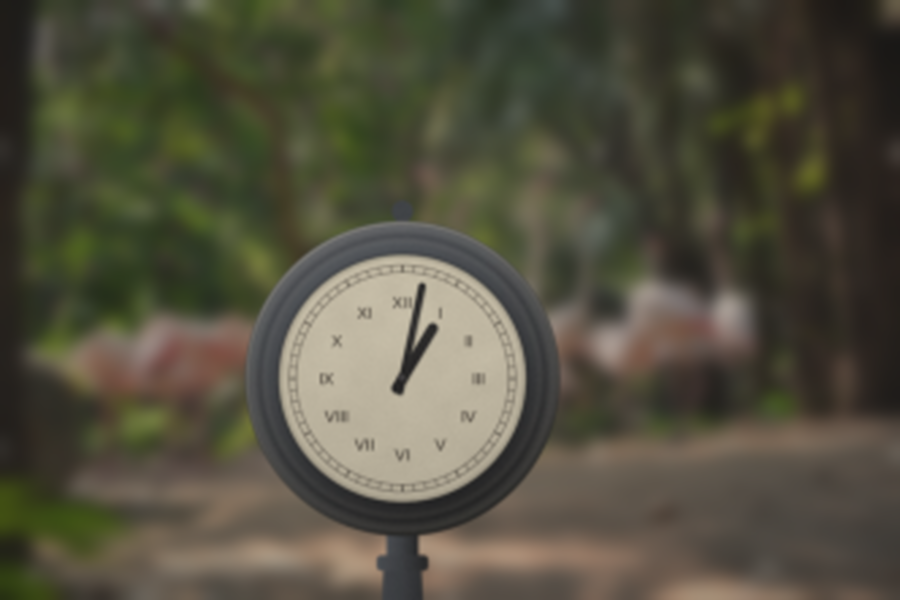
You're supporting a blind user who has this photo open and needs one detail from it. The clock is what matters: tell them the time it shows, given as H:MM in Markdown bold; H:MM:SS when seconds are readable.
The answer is **1:02**
